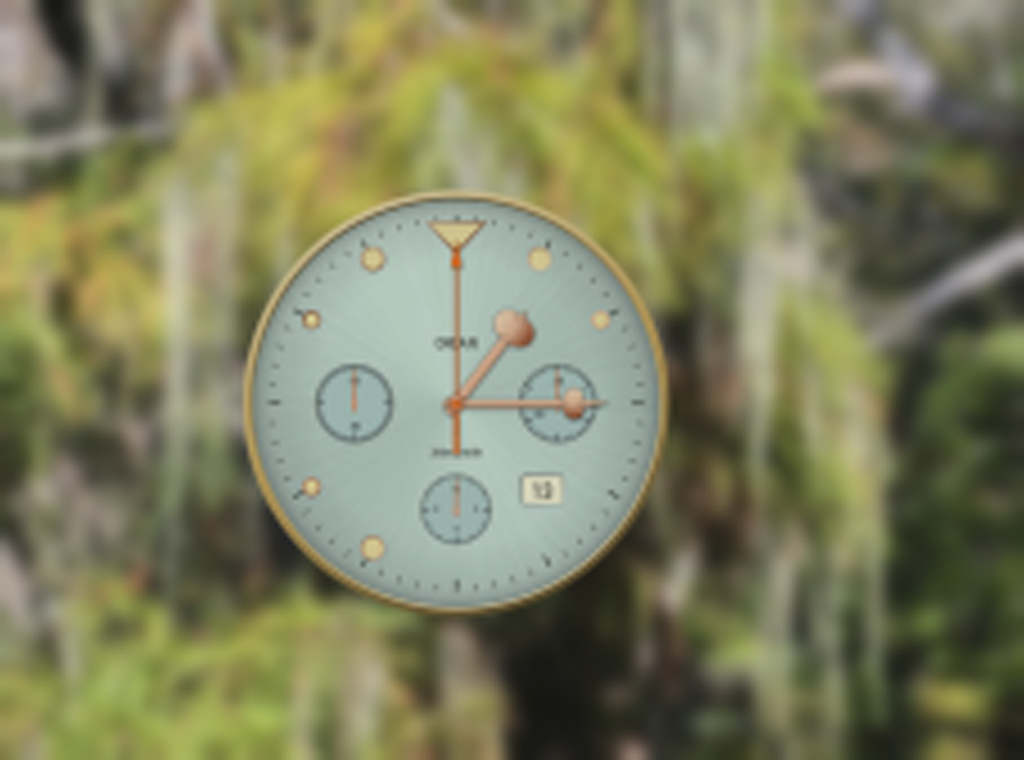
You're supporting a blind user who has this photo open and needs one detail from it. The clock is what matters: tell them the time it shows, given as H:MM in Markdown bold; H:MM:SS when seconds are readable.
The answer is **1:15**
